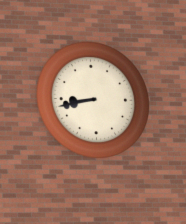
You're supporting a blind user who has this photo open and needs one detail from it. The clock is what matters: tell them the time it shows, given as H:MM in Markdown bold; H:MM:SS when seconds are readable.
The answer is **8:43**
